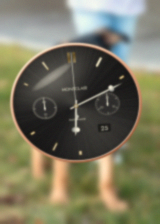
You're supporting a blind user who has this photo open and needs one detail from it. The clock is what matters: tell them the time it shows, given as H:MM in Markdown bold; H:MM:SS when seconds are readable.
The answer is **6:11**
